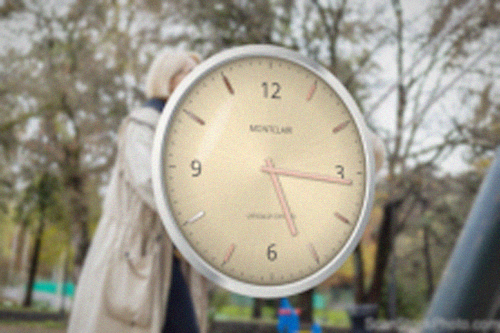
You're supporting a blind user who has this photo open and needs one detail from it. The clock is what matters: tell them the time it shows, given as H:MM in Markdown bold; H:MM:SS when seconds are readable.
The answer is **5:16**
